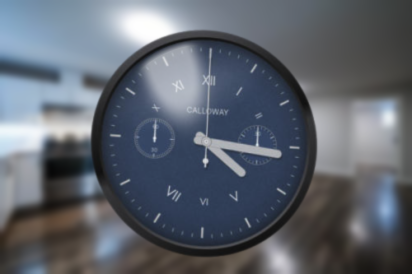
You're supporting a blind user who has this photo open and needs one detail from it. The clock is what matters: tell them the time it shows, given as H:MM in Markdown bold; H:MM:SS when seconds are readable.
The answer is **4:16**
